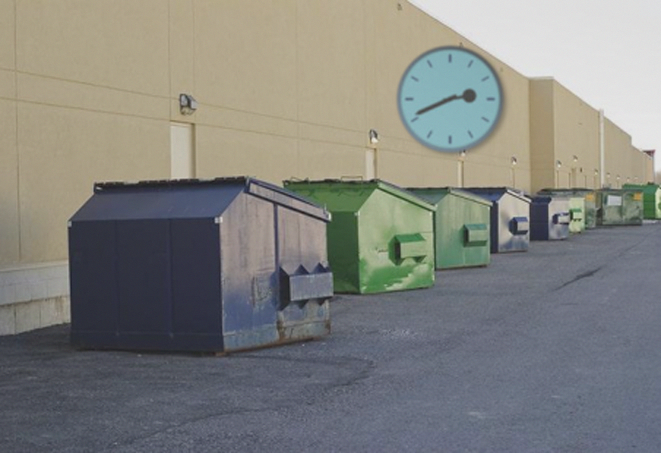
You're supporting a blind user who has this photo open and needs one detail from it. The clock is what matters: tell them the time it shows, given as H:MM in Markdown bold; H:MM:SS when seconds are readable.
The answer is **2:41**
